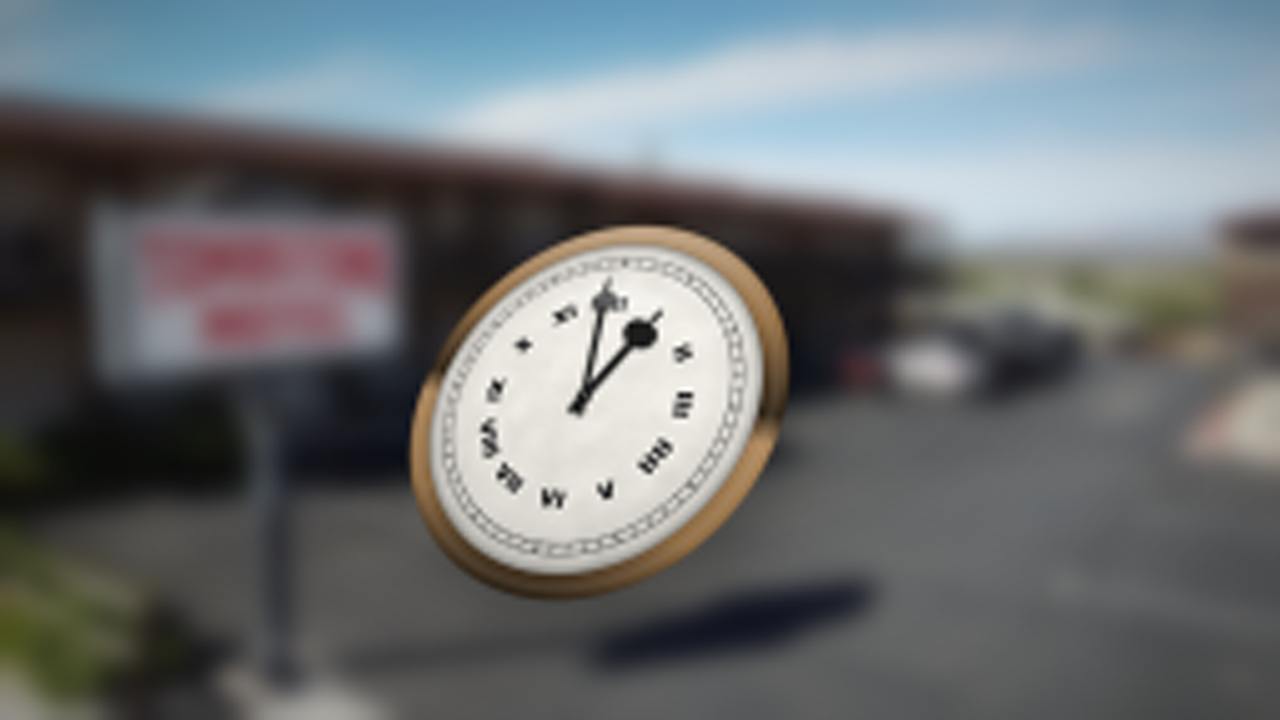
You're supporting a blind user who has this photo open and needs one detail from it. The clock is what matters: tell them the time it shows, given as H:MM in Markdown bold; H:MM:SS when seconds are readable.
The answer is **12:59**
